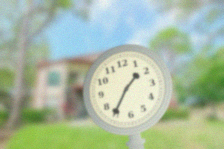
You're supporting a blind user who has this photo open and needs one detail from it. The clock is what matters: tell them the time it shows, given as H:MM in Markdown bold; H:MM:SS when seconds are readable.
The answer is **1:36**
